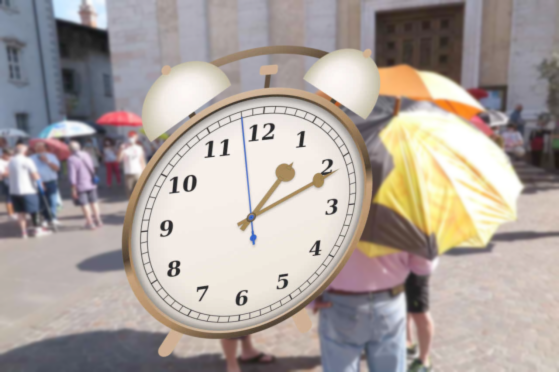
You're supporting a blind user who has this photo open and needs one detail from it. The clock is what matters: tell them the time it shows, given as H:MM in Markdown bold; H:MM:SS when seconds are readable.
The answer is **1:10:58**
